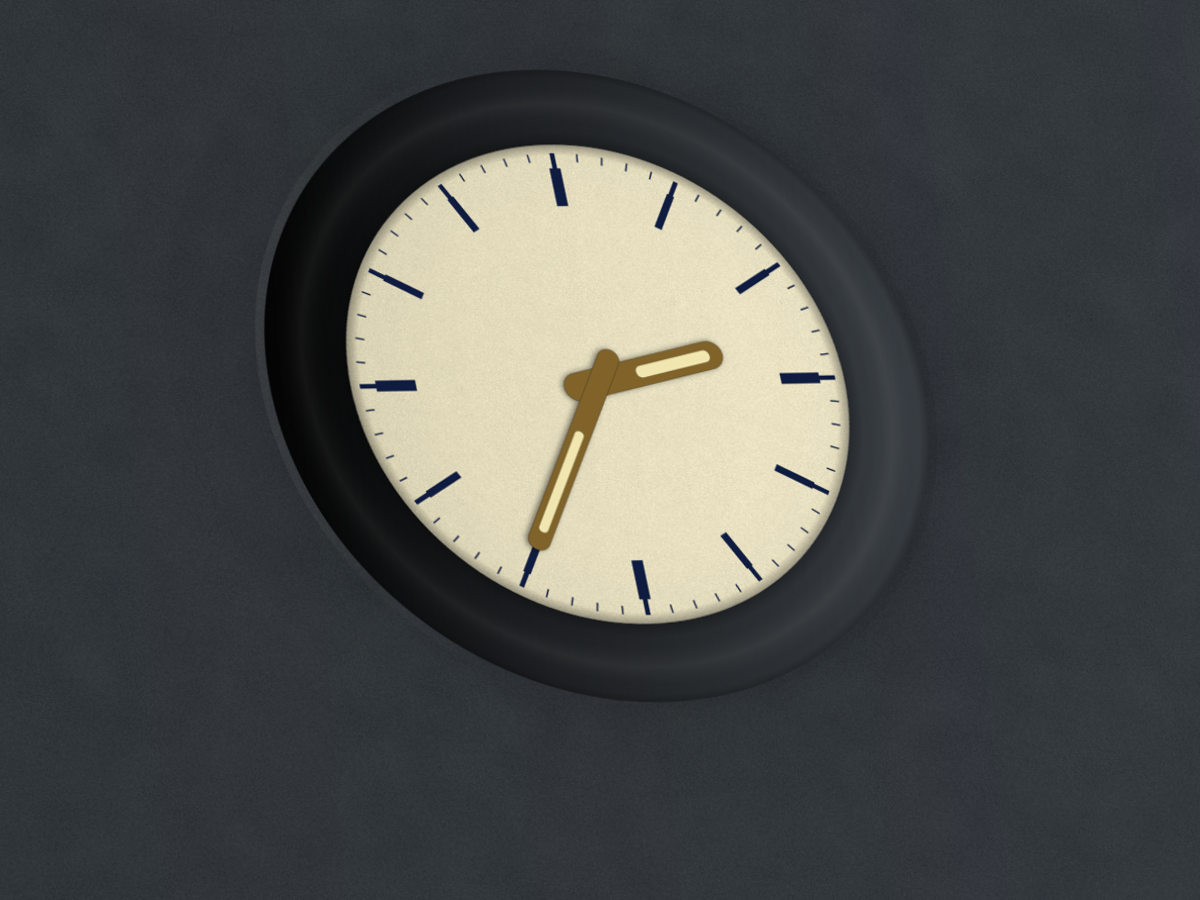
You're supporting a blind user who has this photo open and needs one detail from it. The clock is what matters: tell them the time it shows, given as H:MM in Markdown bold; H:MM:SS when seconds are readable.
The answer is **2:35**
